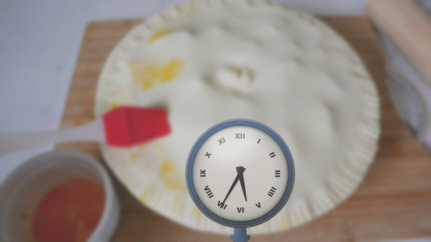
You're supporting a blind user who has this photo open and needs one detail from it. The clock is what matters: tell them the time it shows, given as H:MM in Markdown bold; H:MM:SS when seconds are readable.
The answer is **5:35**
